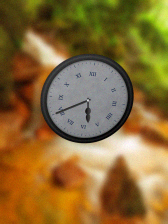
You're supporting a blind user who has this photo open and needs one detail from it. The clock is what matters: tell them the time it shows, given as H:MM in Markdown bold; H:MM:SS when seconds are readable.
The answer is **5:40**
